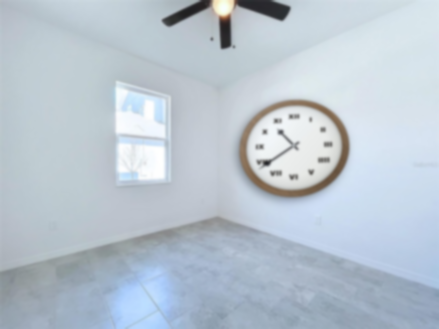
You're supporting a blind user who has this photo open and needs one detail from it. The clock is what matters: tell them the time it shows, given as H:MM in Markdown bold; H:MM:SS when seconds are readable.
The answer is **10:39**
